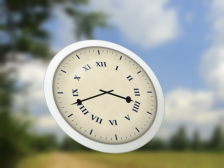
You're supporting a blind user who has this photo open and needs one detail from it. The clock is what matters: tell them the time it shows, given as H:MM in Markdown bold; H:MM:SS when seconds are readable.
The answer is **3:42**
